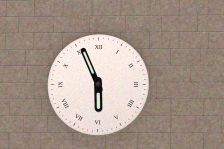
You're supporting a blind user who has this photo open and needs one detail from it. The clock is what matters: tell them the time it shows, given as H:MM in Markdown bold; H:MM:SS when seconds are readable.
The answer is **5:56**
